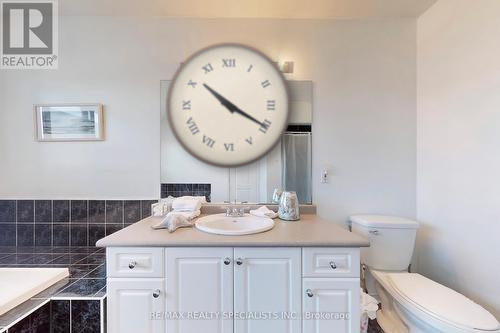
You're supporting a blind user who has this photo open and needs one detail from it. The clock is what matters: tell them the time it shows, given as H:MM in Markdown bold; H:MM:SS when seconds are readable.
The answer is **10:20**
